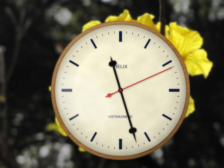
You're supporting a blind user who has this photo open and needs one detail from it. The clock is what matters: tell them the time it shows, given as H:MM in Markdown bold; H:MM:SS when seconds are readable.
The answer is **11:27:11**
